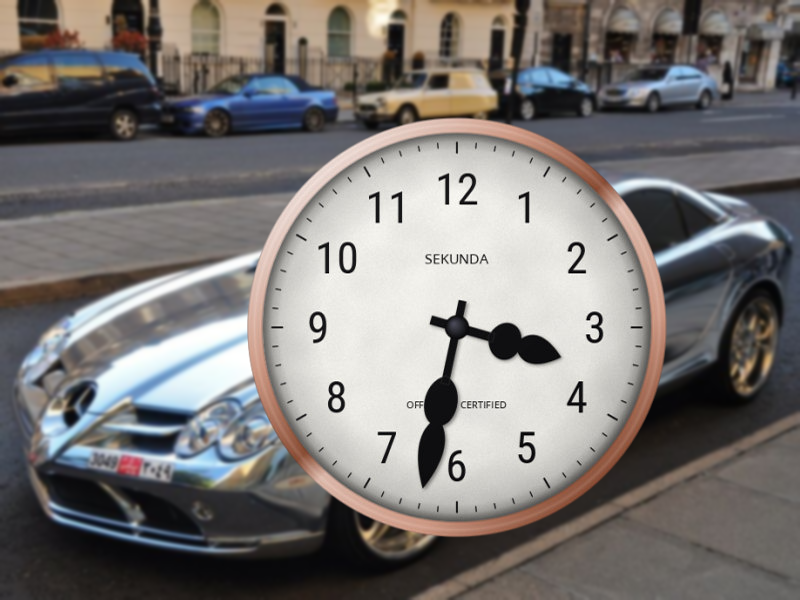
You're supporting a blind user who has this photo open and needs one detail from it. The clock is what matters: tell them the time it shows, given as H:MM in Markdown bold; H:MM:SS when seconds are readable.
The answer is **3:32**
